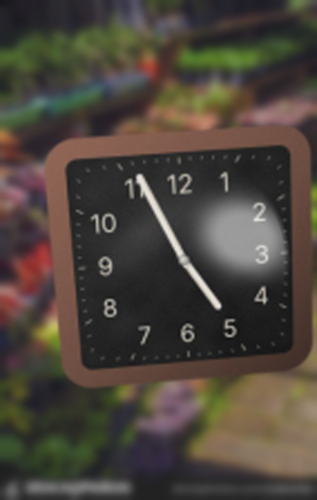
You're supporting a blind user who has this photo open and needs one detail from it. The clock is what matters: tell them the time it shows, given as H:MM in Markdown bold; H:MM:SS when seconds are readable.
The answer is **4:56**
